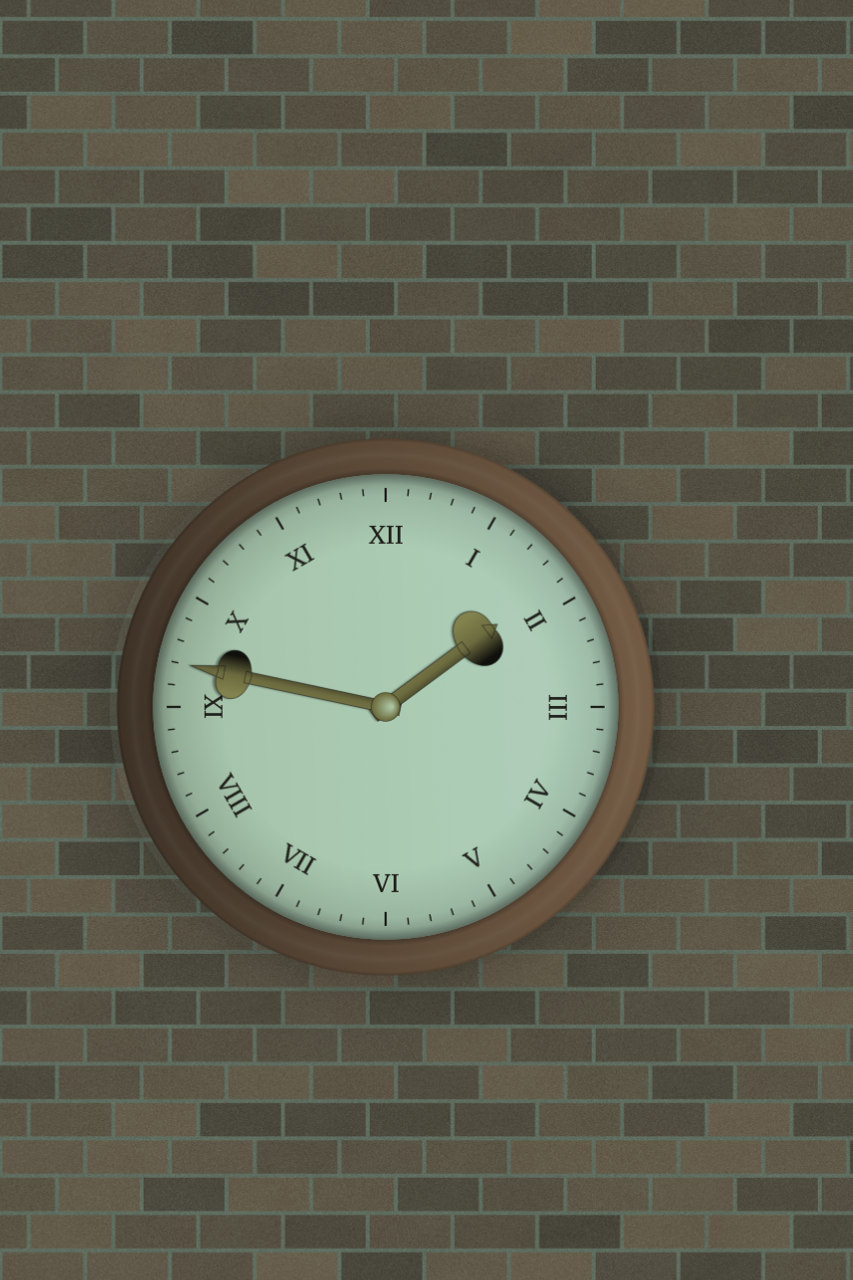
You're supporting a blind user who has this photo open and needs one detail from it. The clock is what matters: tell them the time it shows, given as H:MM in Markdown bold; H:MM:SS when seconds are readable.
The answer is **1:47**
